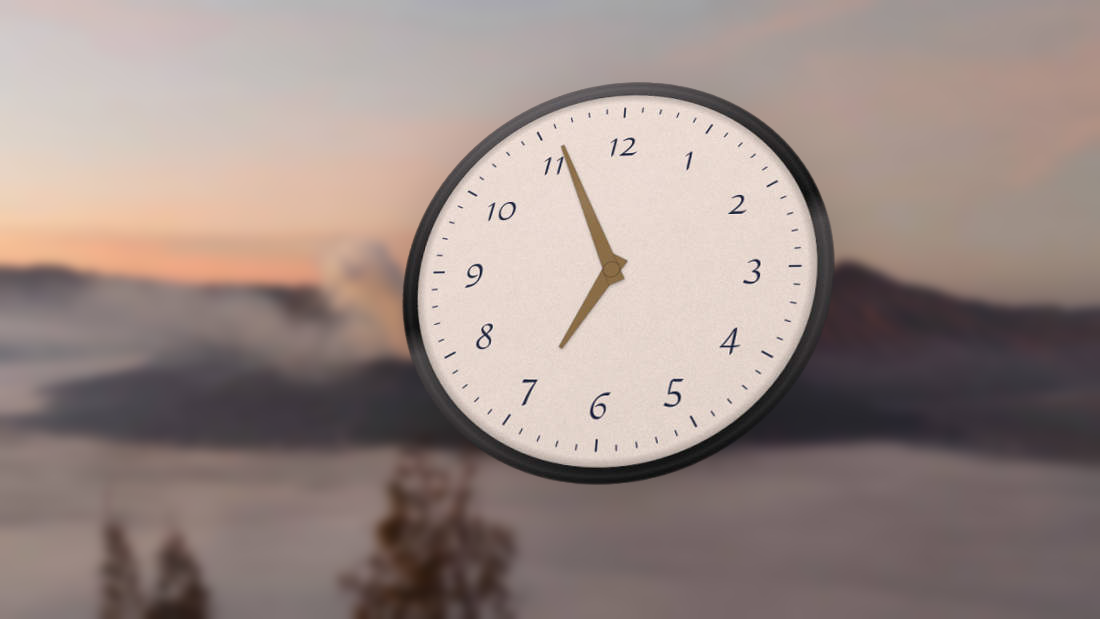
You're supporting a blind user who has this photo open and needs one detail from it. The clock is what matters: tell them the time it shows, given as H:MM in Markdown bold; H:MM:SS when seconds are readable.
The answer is **6:56**
